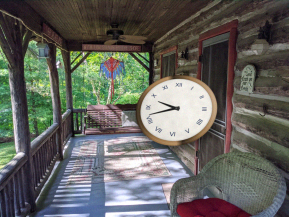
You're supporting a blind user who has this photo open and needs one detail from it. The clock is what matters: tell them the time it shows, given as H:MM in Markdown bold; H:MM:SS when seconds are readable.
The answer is **9:42**
